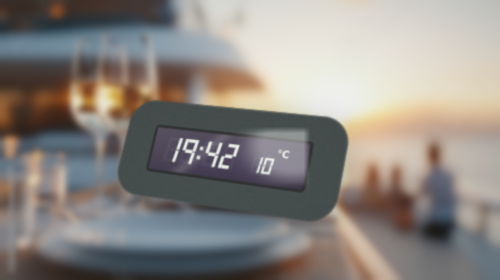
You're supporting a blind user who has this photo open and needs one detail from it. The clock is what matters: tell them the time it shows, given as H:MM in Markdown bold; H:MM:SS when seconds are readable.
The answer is **19:42**
